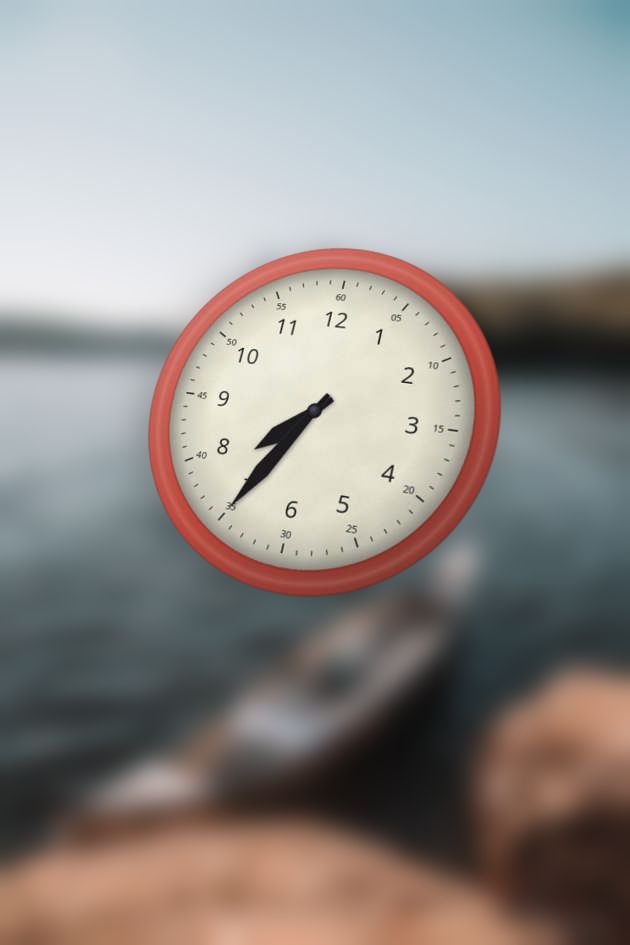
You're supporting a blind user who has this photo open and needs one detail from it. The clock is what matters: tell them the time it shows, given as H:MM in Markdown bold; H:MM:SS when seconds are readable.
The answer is **7:35**
